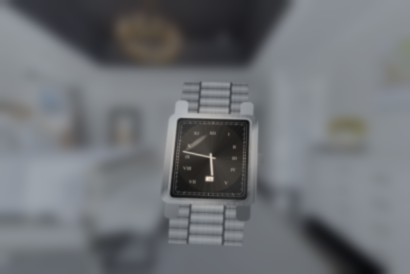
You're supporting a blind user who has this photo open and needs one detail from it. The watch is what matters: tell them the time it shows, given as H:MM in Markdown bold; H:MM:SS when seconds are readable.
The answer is **5:47**
